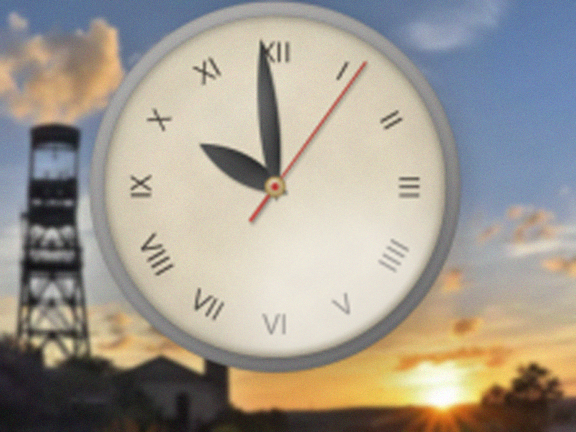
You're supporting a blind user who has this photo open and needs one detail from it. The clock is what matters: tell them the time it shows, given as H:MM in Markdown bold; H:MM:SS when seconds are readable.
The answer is **9:59:06**
